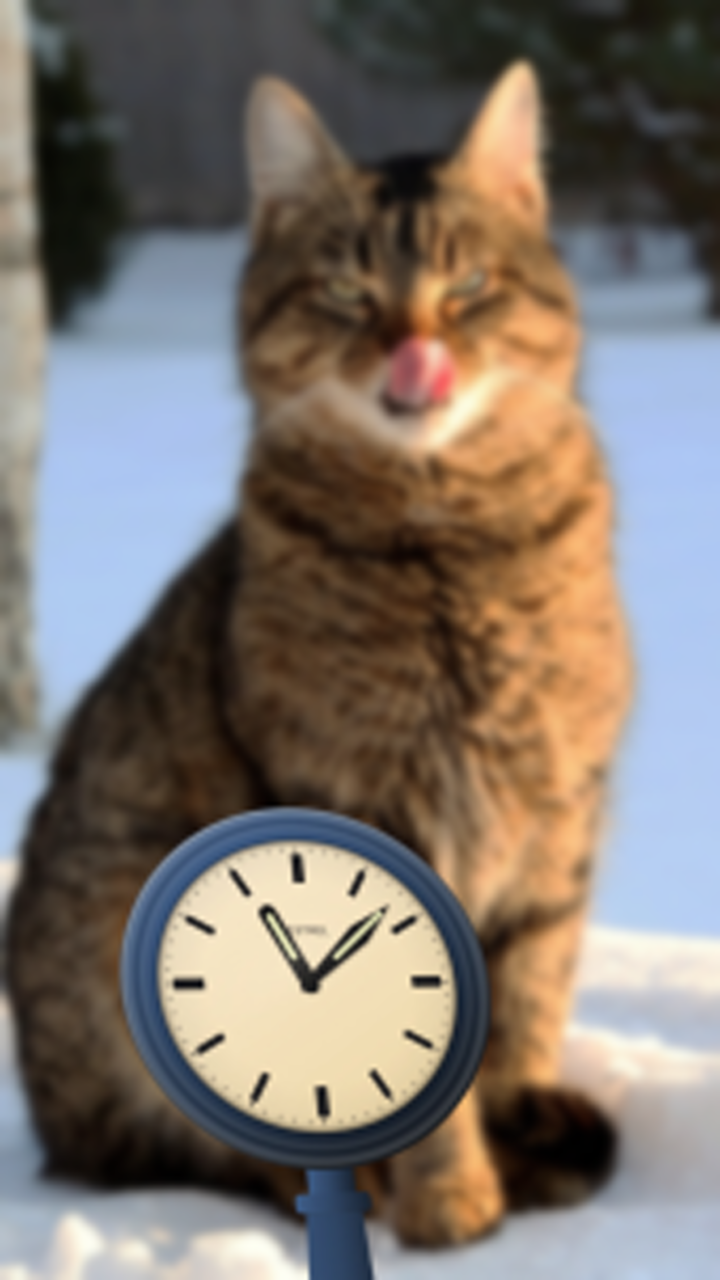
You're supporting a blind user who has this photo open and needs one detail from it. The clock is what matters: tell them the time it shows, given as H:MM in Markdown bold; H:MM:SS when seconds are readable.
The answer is **11:08**
